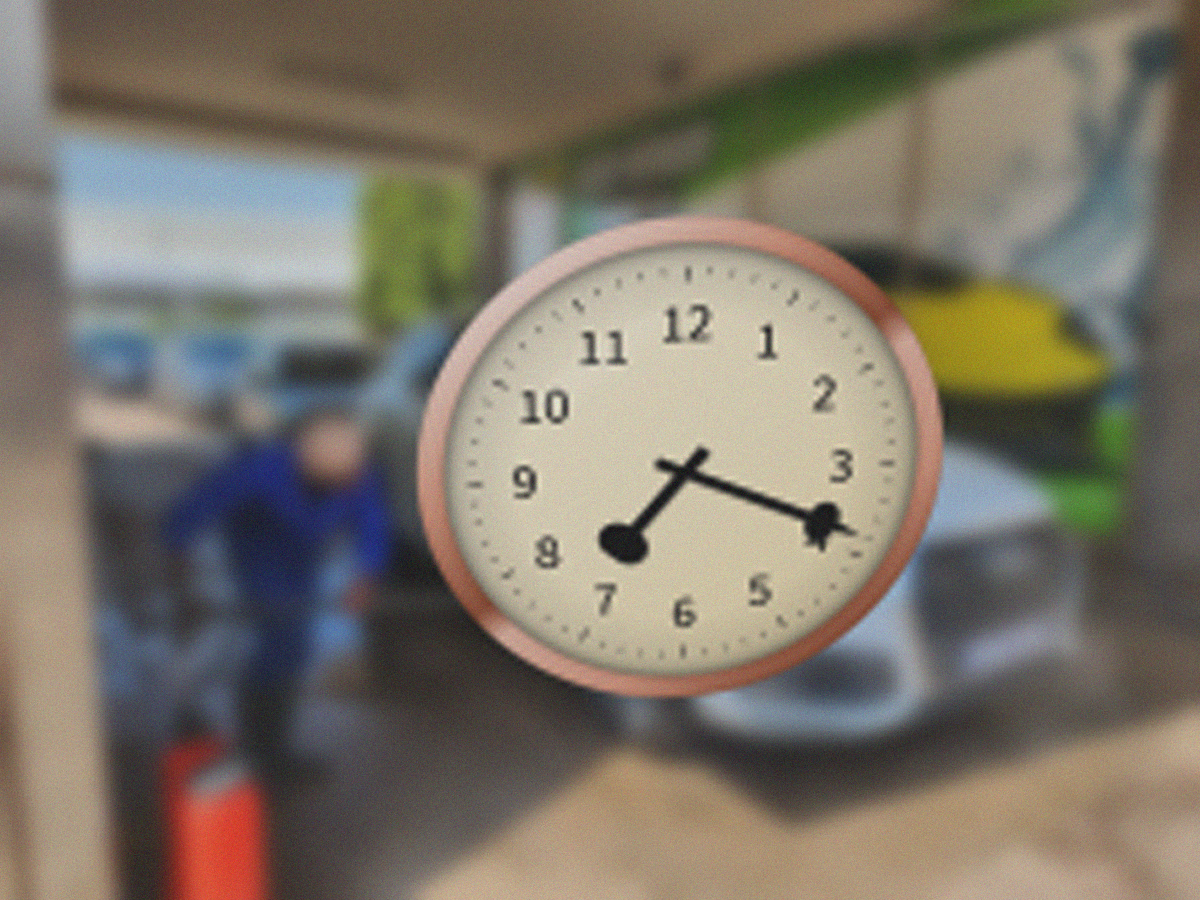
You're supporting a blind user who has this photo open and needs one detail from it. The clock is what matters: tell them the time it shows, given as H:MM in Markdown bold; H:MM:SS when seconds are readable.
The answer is **7:19**
